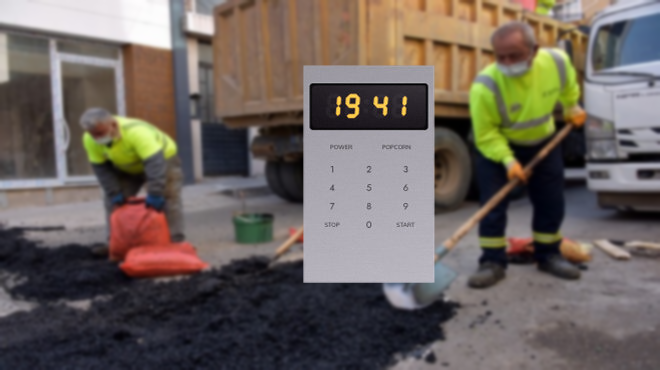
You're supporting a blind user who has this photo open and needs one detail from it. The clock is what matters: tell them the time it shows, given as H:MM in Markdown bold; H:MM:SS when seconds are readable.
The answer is **19:41**
